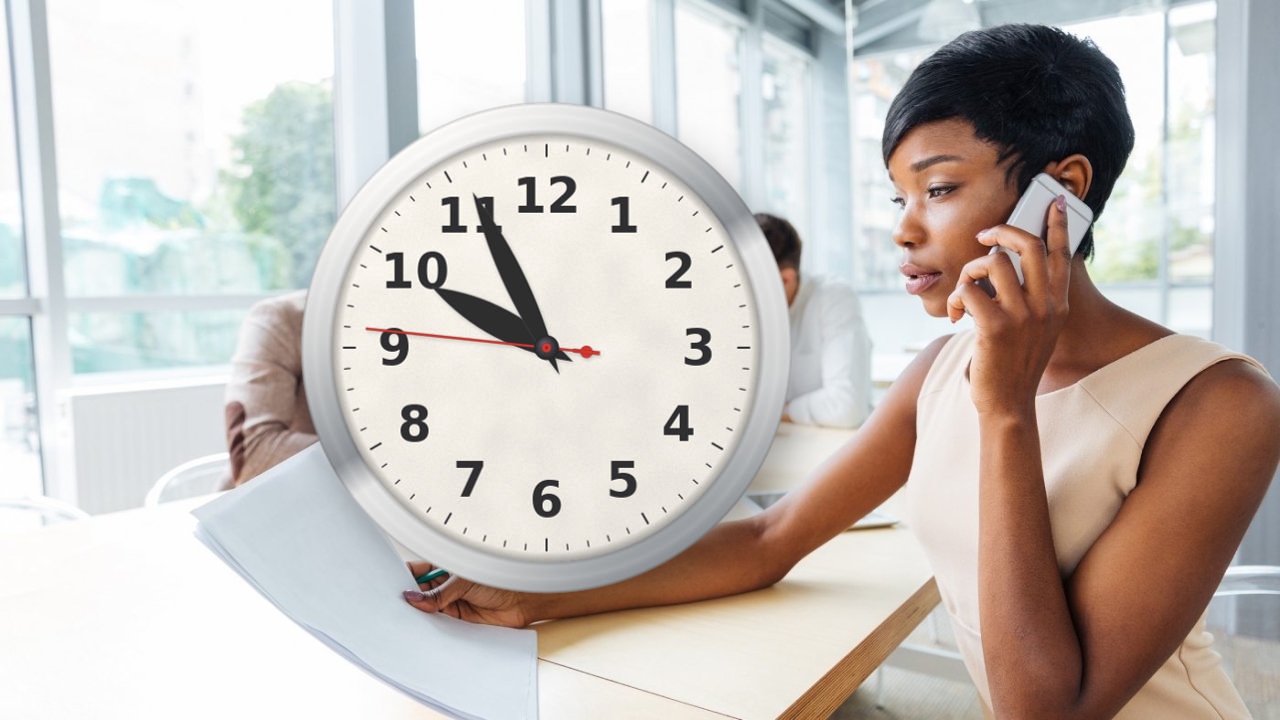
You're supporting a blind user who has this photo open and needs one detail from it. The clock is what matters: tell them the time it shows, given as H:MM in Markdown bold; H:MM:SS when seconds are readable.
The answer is **9:55:46**
